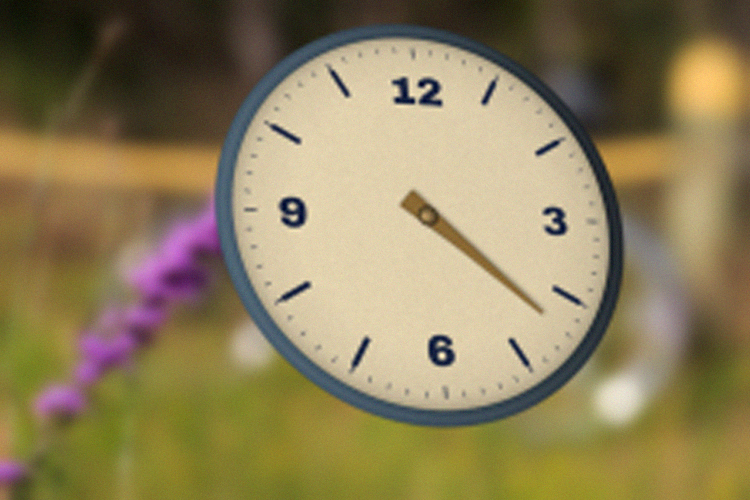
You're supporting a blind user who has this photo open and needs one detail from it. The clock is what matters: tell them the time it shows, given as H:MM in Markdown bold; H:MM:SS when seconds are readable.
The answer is **4:22**
